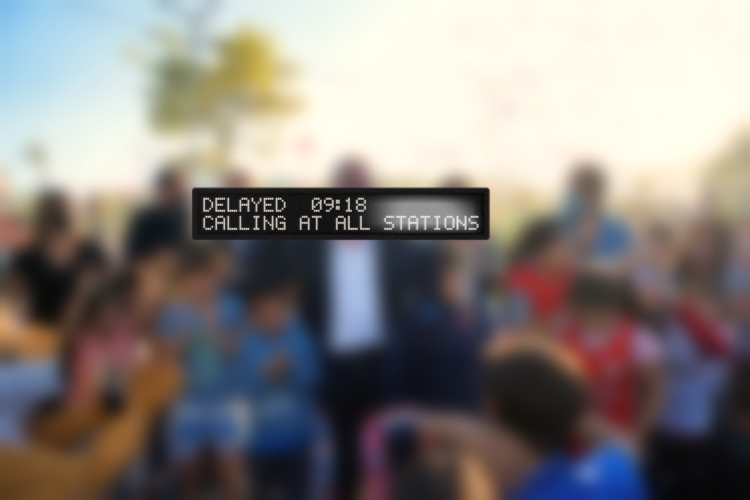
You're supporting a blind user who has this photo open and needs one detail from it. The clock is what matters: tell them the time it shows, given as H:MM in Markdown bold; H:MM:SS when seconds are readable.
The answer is **9:18**
